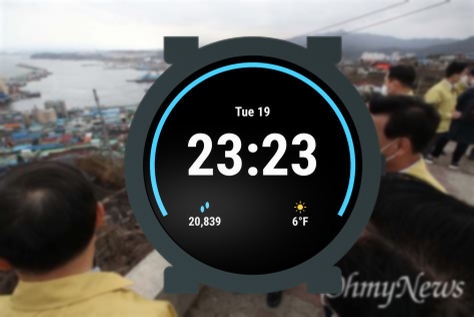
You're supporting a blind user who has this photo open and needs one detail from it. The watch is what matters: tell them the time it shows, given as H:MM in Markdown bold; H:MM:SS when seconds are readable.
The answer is **23:23**
